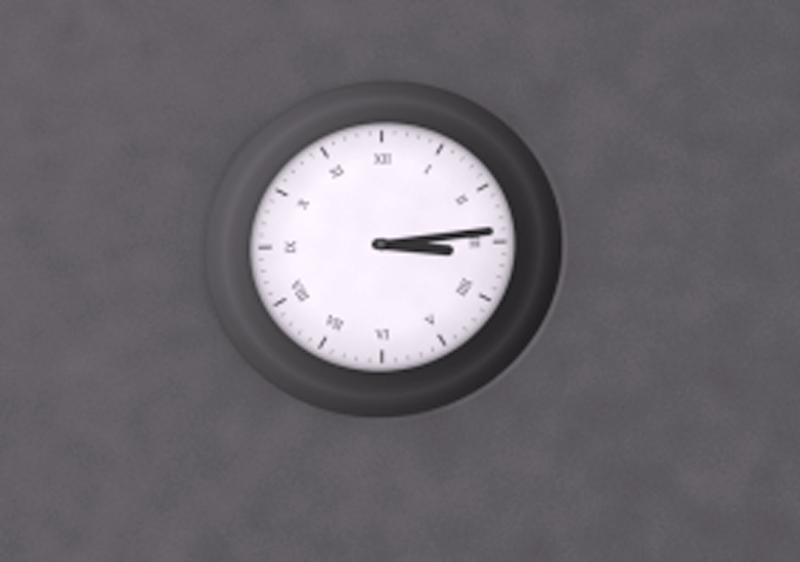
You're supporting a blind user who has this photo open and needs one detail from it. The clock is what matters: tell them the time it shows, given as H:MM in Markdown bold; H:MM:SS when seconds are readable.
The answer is **3:14**
